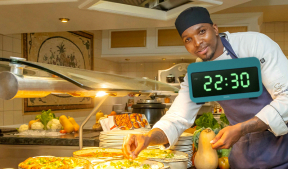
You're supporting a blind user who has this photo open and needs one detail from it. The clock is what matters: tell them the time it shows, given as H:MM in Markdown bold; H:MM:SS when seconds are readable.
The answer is **22:30**
